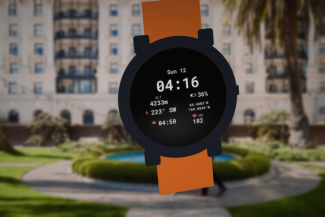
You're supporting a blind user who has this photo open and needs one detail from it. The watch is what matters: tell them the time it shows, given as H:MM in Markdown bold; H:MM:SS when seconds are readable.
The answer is **4:16**
